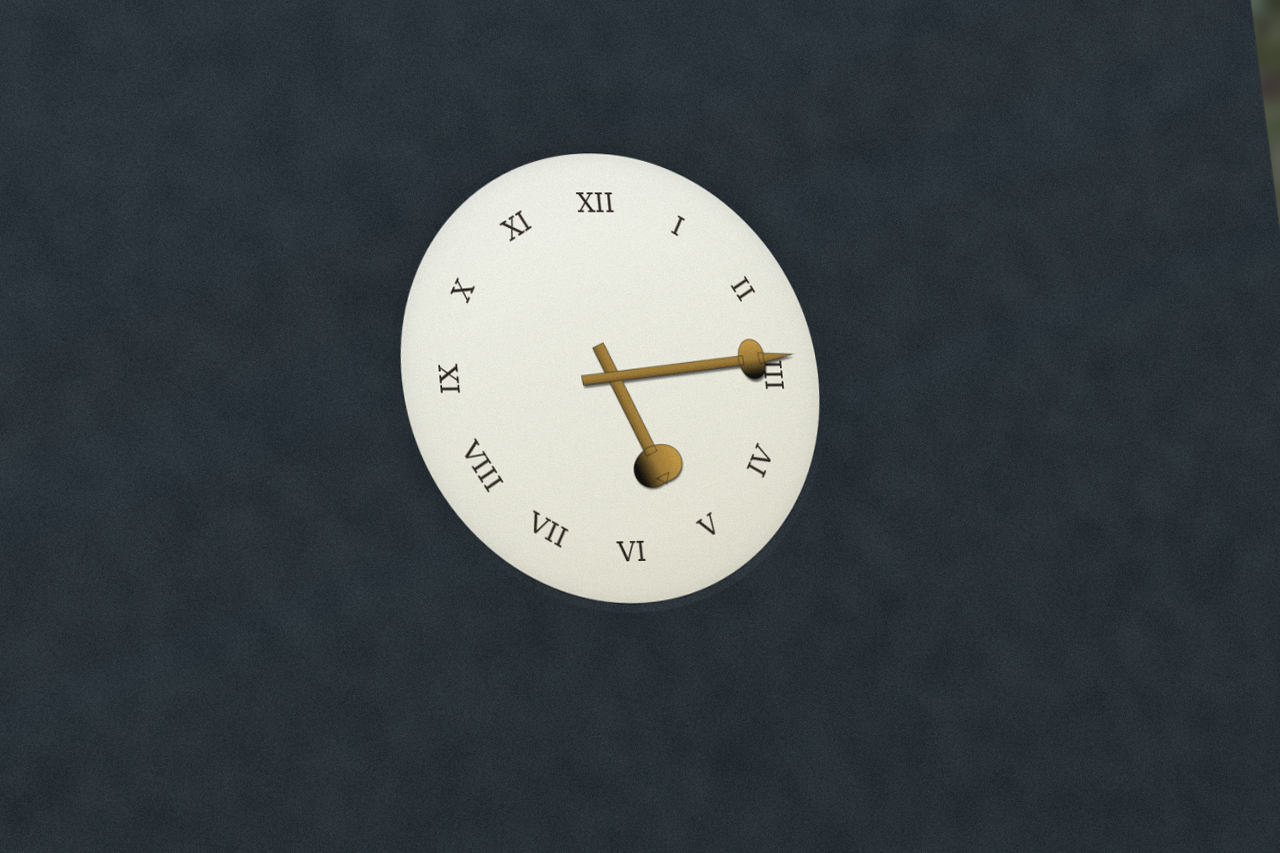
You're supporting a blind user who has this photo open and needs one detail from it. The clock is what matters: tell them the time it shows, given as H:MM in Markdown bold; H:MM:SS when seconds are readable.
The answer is **5:14**
